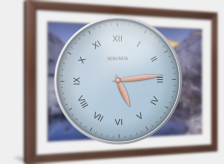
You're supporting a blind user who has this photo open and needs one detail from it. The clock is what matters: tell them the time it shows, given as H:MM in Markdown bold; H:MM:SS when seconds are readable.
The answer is **5:14**
